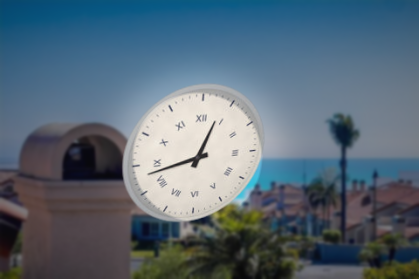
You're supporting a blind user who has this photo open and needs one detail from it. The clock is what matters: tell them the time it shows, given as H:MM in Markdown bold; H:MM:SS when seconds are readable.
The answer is **12:43**
